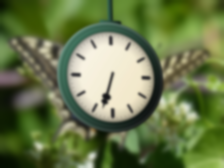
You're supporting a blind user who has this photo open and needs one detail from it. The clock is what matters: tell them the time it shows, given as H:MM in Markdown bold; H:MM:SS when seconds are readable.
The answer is **6:33**
